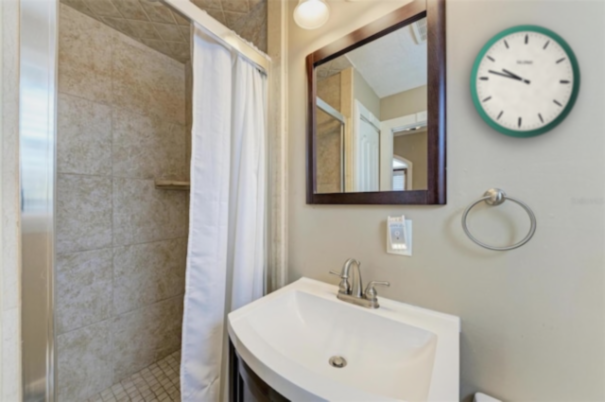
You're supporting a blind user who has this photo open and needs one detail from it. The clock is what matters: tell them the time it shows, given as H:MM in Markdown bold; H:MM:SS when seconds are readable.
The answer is **9:47**
